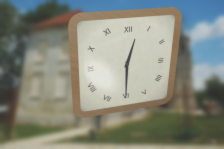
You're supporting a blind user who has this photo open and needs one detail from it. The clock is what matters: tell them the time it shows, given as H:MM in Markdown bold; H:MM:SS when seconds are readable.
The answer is **12:30**
